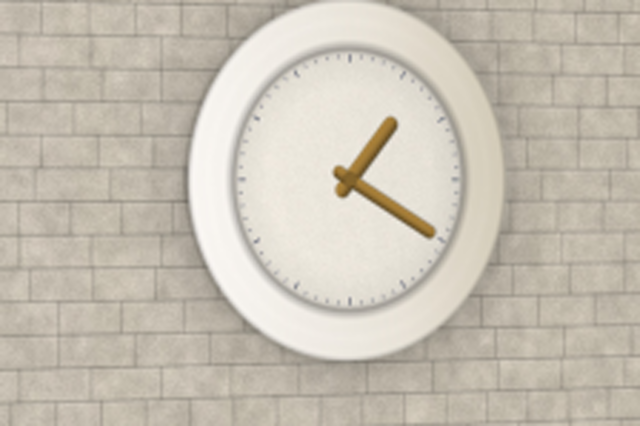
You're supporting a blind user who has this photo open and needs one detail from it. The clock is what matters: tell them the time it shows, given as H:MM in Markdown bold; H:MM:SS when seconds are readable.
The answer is **1:20**
